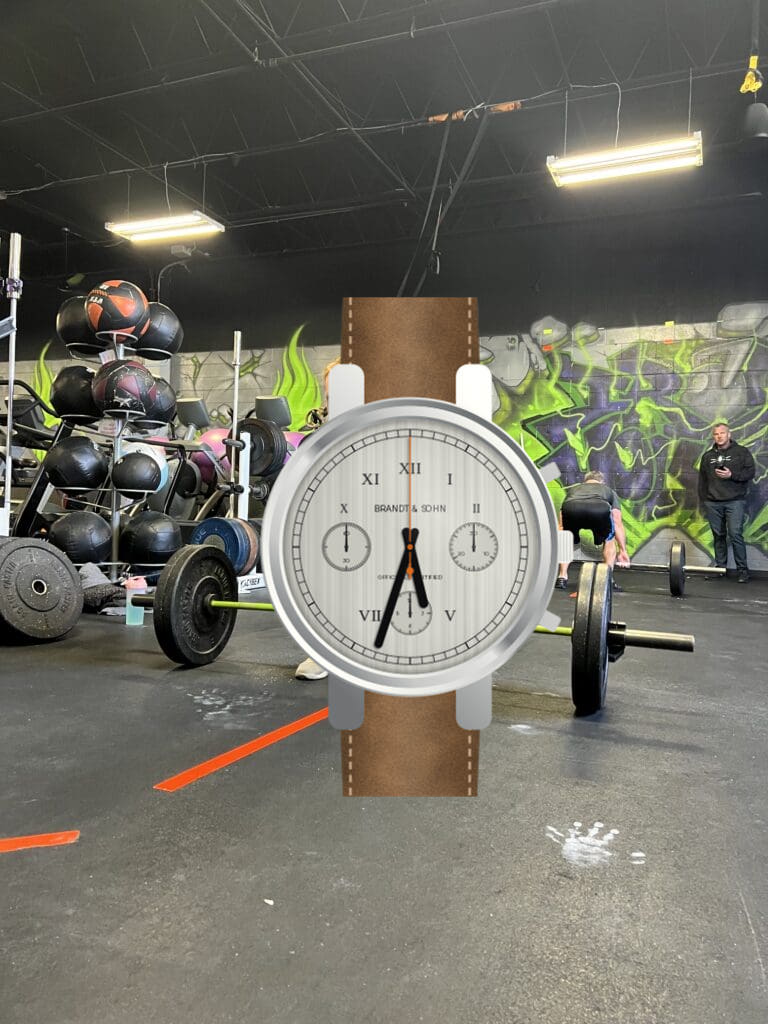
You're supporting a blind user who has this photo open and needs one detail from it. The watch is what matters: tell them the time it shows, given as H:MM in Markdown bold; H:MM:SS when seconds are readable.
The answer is **5:33**
